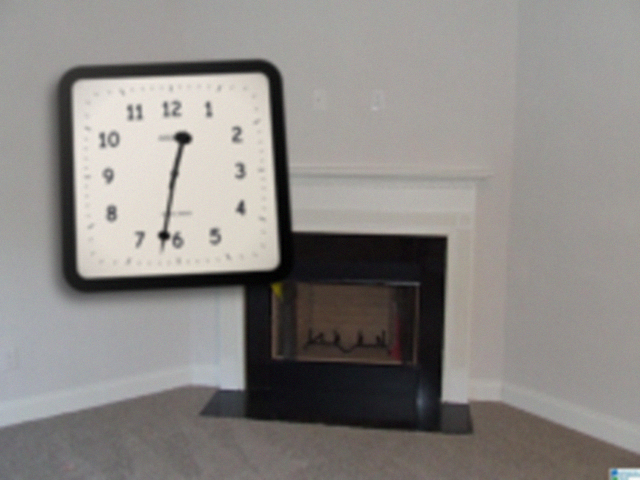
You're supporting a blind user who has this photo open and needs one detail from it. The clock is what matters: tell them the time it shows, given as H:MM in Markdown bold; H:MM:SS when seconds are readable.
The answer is **12:32**
